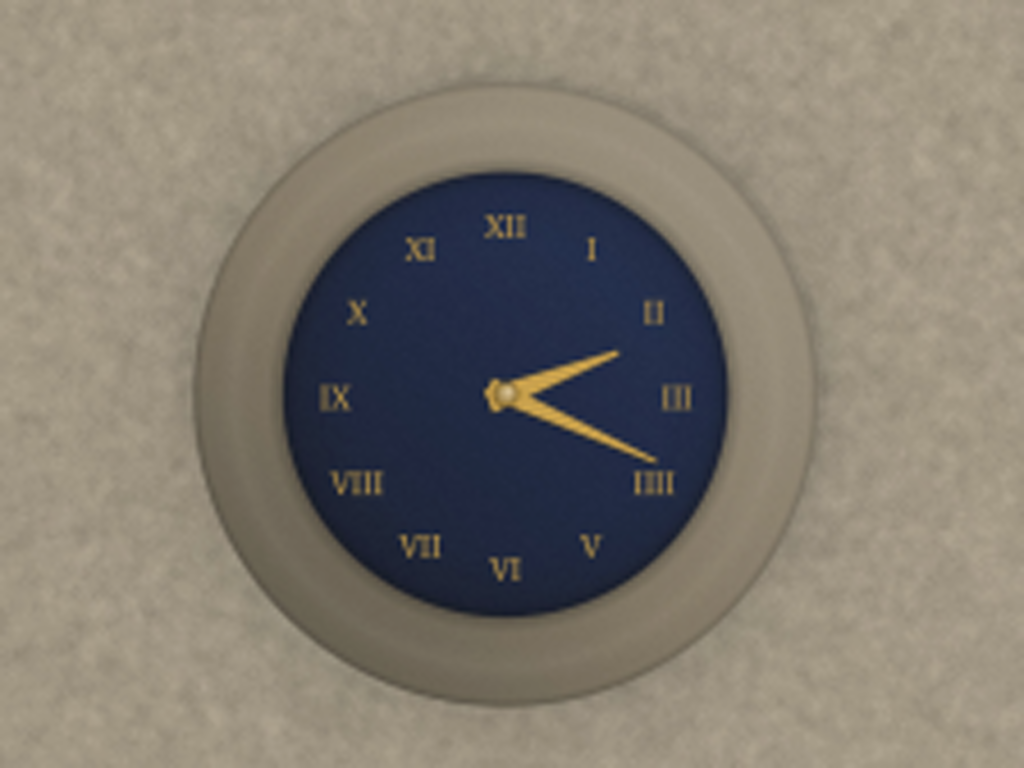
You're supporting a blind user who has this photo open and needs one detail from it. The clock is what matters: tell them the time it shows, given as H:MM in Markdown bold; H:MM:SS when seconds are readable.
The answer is **2:19**
